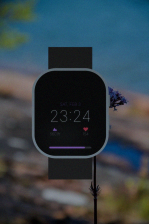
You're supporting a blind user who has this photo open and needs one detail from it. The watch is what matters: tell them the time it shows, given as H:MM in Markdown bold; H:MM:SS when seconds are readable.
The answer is **23:24**
